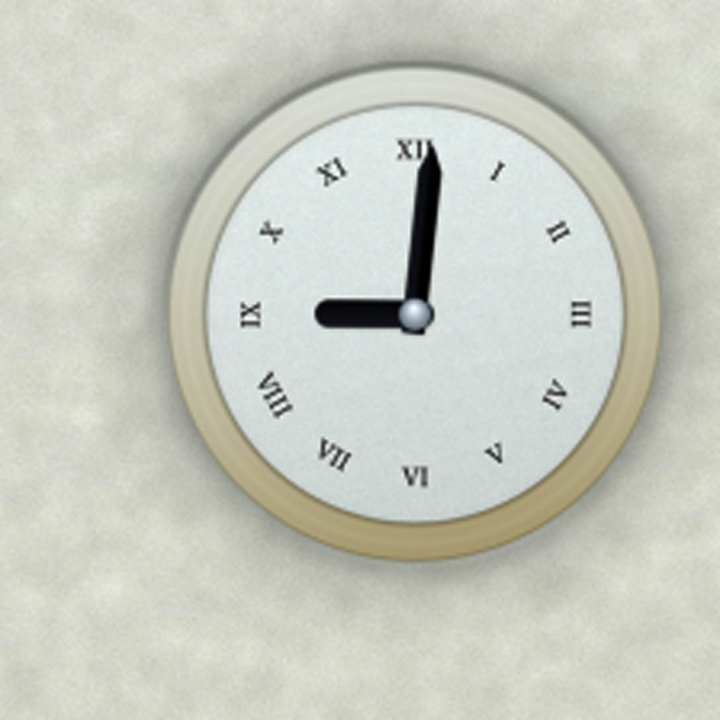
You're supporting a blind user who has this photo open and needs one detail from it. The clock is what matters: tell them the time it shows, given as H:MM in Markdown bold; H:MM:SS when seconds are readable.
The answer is **9:01**
